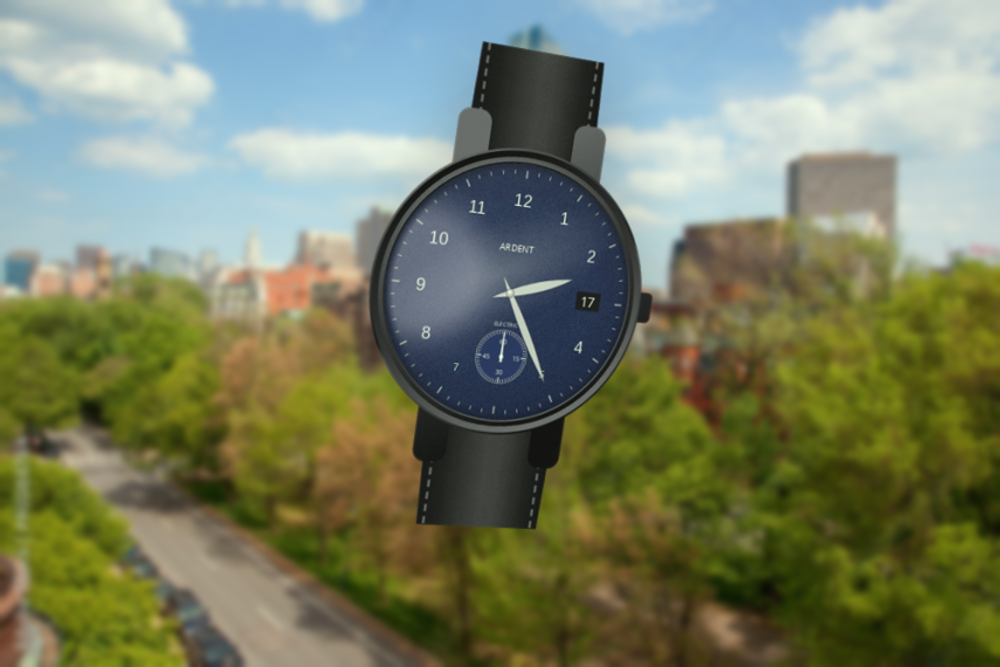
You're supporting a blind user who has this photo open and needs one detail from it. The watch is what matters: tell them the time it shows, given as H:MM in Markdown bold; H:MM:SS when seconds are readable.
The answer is **2:25**
